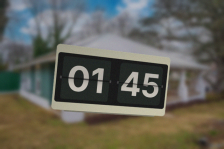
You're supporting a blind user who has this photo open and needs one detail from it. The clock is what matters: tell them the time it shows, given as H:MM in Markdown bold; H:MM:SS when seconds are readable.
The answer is **1:45**
